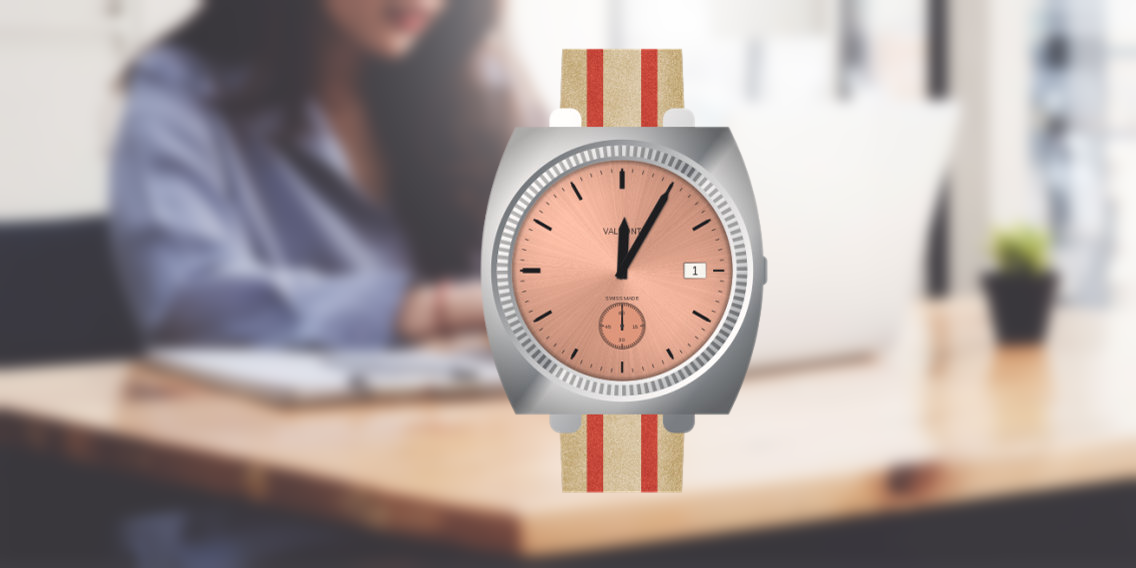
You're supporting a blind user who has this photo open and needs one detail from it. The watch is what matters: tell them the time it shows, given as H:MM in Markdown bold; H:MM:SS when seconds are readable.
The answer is **12:05**
